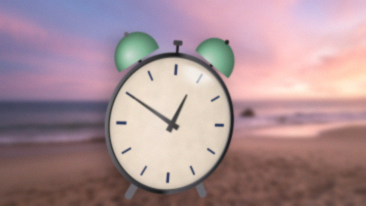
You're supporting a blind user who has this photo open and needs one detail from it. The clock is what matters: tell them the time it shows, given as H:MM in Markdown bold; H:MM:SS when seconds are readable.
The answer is **12:50**
